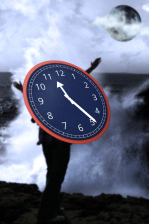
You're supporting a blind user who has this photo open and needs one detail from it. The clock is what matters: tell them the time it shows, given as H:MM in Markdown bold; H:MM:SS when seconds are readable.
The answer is **11:24**
